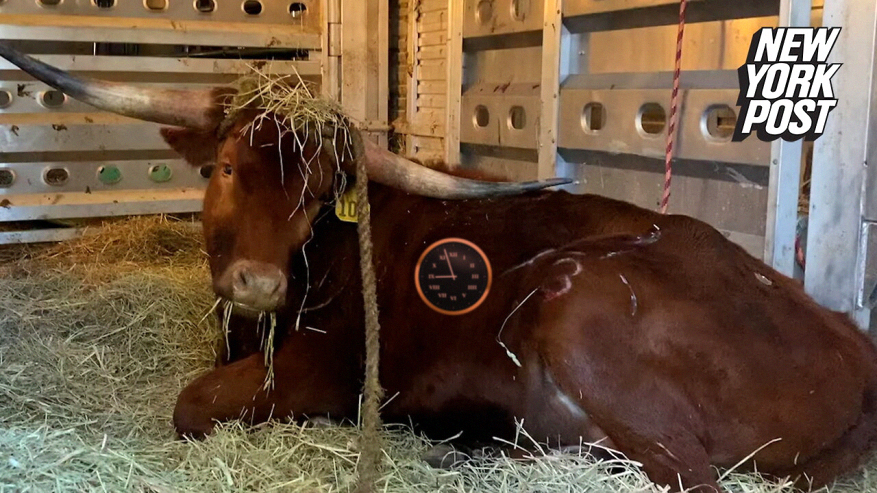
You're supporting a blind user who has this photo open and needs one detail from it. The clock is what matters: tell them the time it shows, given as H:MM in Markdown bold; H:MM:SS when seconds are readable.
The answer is **8:57**
